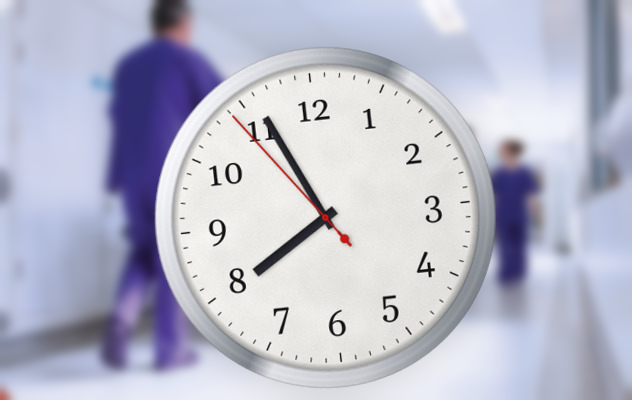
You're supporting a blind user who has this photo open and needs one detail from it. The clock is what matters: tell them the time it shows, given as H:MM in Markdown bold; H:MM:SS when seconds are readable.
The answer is **7:55:54**
